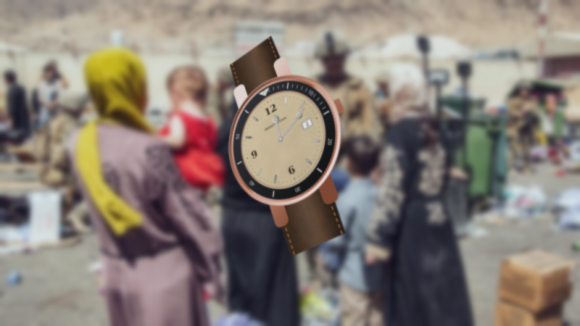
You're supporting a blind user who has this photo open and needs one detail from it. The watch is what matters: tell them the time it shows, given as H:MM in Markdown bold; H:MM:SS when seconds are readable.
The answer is **12:11**
